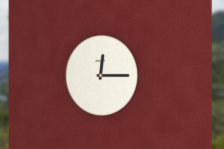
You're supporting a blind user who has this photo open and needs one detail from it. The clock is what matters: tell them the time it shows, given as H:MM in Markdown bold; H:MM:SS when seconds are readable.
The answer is **12:15**
